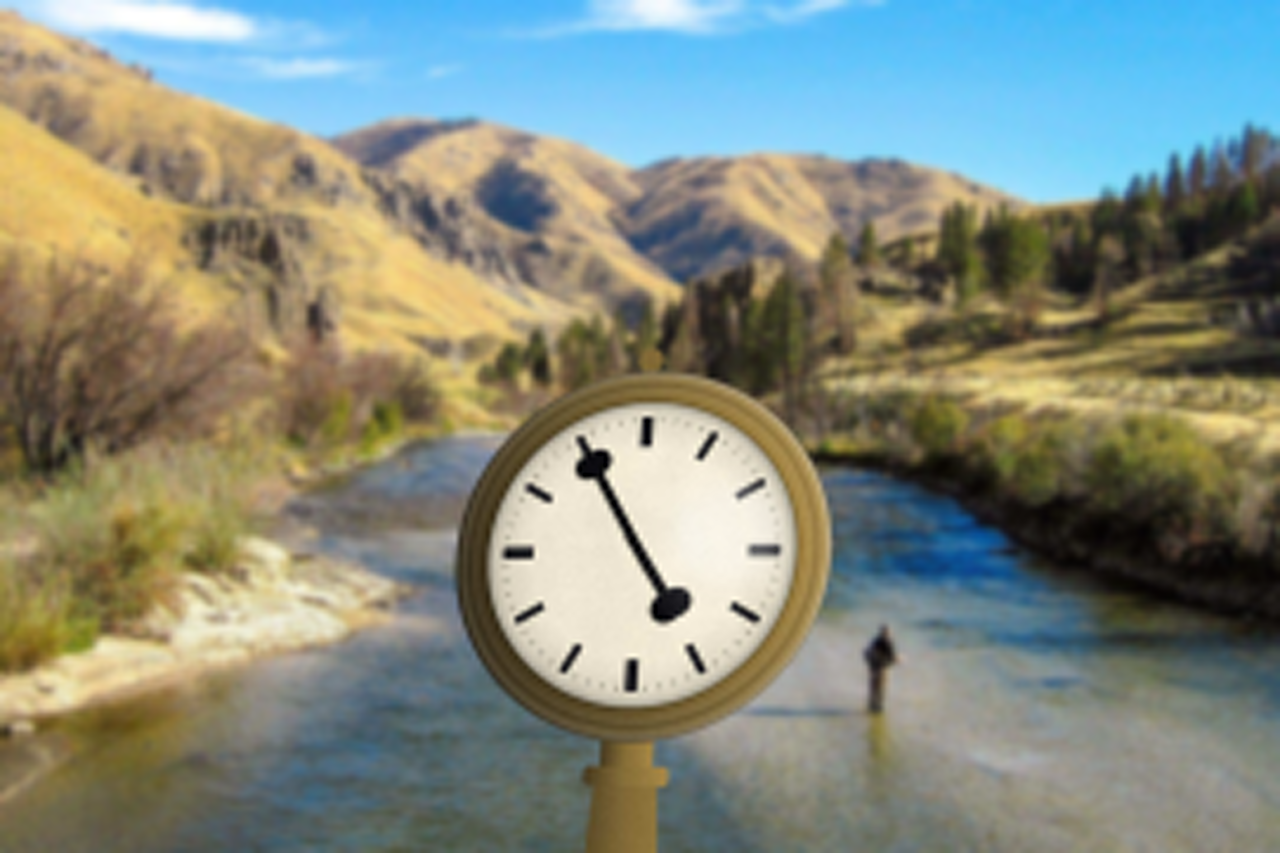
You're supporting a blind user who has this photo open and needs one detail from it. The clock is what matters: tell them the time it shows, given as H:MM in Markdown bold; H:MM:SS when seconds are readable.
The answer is **4:55**
